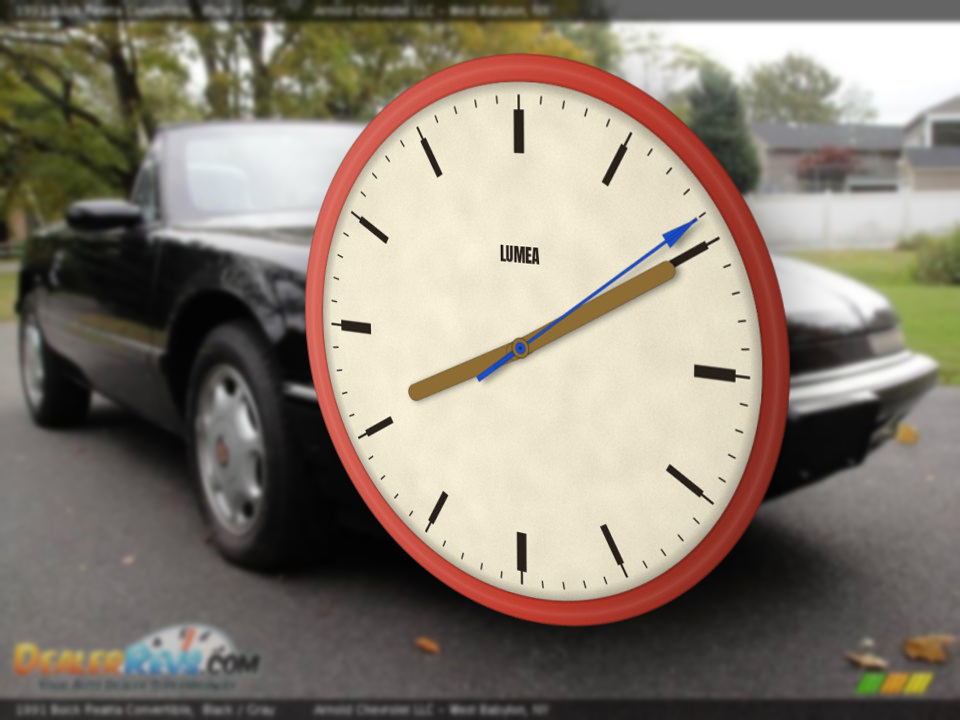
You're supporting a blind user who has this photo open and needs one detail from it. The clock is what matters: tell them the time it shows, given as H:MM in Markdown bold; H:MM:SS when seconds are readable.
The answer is **8:10:09**
